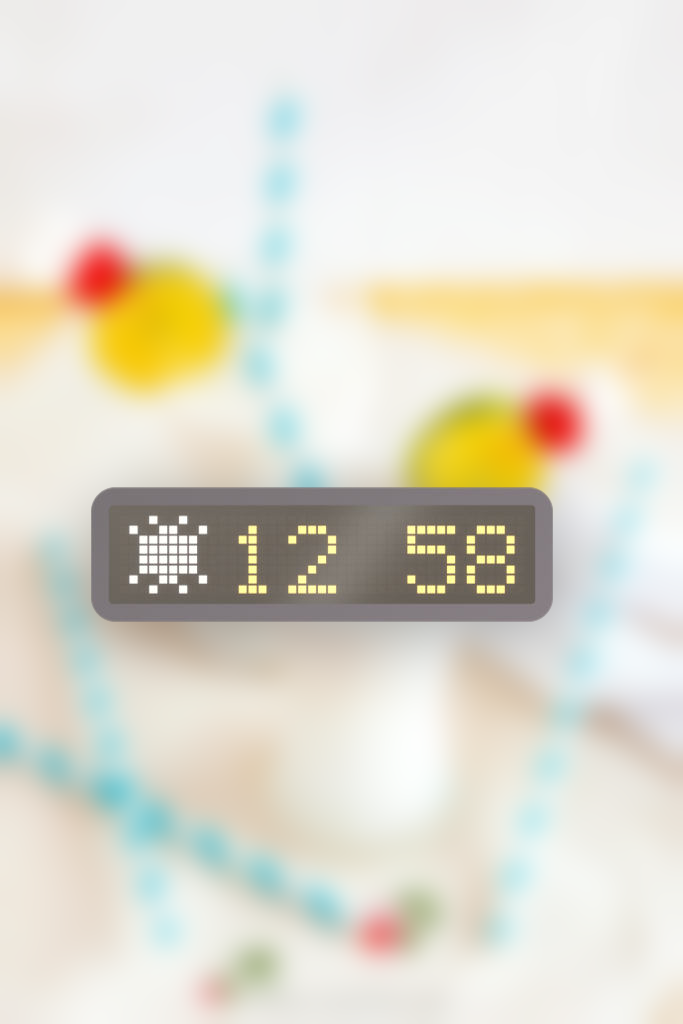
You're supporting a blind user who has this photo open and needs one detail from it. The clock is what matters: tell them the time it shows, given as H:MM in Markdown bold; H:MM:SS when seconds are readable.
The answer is **12:58**
